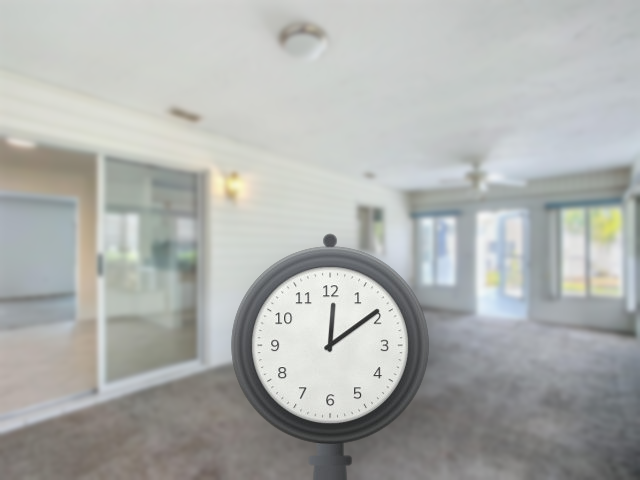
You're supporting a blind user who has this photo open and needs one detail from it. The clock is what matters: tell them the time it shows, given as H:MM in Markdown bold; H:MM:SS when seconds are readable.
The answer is **12:09**
